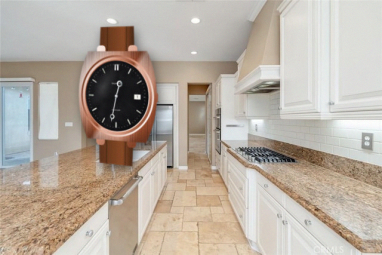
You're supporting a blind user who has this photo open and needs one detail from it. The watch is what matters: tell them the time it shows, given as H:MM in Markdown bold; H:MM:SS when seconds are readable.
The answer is **12:32**
